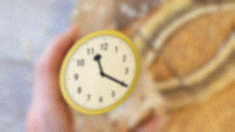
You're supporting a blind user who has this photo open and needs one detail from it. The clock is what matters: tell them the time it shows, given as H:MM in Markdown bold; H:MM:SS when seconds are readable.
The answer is **11:20**
